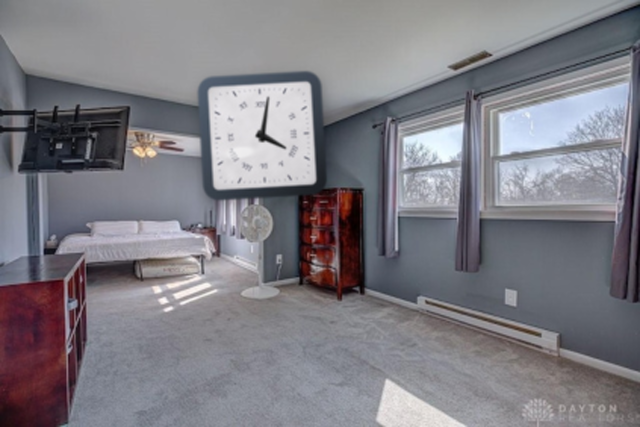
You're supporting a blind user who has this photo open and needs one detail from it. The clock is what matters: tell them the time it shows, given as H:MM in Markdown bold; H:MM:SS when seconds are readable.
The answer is **4:02**
